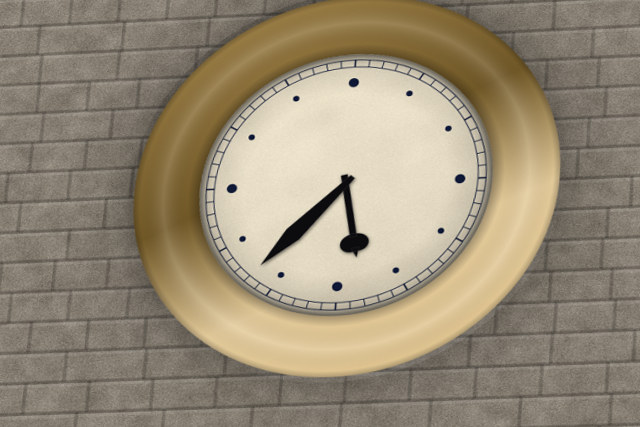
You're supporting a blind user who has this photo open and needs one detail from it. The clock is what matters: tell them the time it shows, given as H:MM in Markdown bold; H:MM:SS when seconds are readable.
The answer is **5:37**
